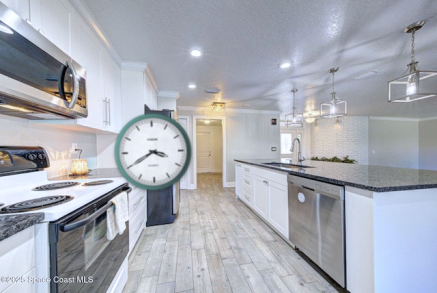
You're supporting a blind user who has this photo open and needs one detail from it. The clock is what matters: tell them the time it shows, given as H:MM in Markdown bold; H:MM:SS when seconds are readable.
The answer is **3:40**
